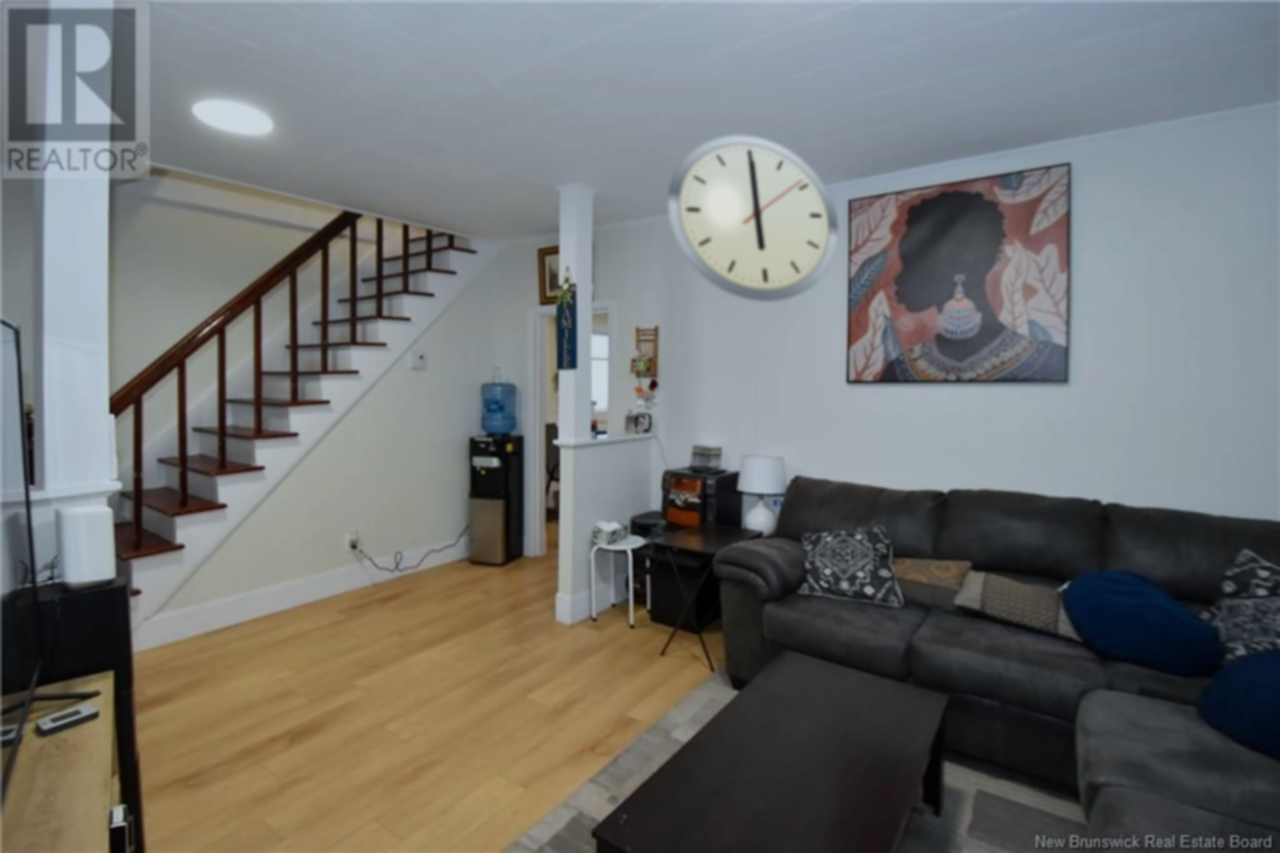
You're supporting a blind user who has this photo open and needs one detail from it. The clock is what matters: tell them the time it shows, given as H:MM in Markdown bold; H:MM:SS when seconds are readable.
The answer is **6:00:09**
